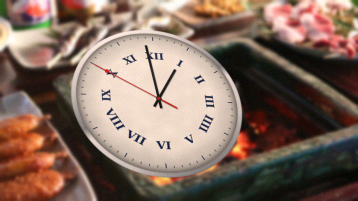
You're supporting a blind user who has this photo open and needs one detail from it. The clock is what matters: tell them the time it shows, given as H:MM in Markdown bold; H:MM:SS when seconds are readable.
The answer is **12:58:50**
